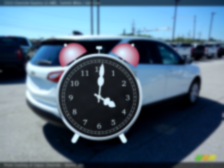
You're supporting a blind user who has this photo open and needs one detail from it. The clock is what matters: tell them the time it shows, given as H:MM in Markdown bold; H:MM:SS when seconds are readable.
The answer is **4:01**
